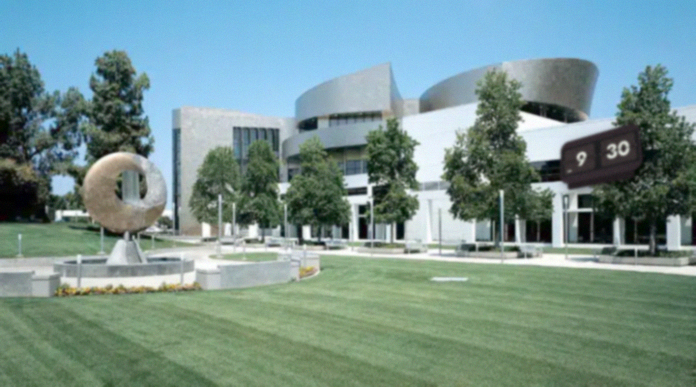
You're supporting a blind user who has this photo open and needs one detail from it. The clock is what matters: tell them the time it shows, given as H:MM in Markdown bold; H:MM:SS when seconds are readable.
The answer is **9:30**
